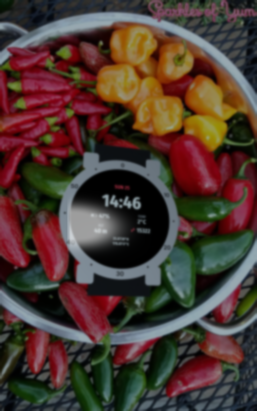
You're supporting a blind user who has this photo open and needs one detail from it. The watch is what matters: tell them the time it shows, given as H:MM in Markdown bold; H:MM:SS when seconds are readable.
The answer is **14:46**
